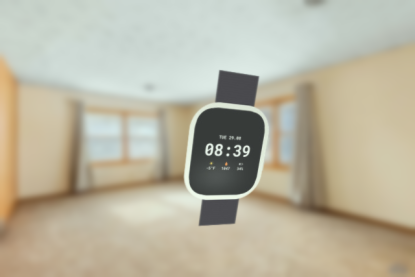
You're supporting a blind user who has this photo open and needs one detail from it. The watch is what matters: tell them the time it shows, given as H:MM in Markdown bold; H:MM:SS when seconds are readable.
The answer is **8:39**
